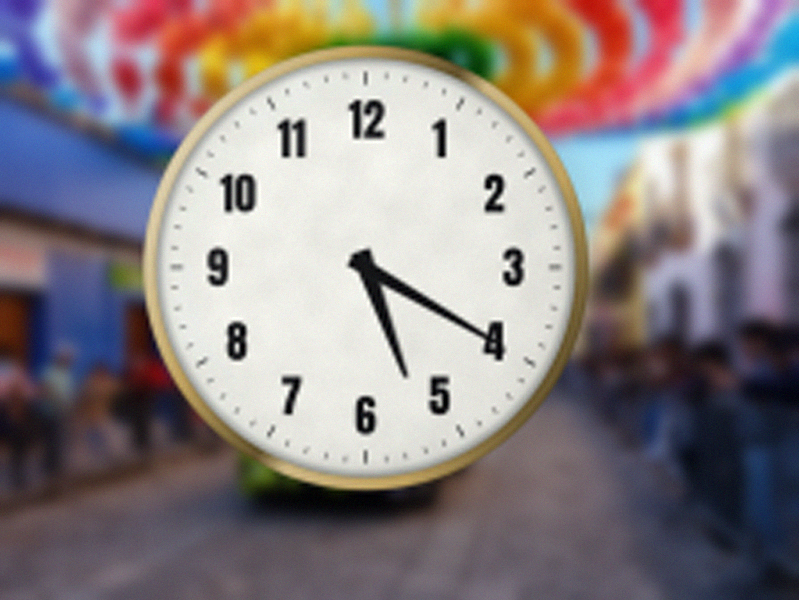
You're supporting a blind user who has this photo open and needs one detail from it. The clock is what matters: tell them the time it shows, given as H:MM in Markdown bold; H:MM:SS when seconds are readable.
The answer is **5:20**
